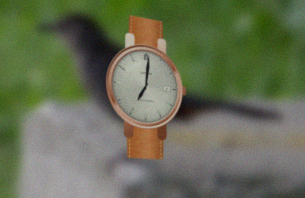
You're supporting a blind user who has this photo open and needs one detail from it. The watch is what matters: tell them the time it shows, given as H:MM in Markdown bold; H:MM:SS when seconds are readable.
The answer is **7:01**
